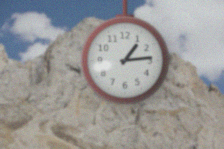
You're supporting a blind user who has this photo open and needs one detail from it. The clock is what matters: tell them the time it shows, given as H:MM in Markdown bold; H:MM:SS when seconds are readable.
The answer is **1:14**
